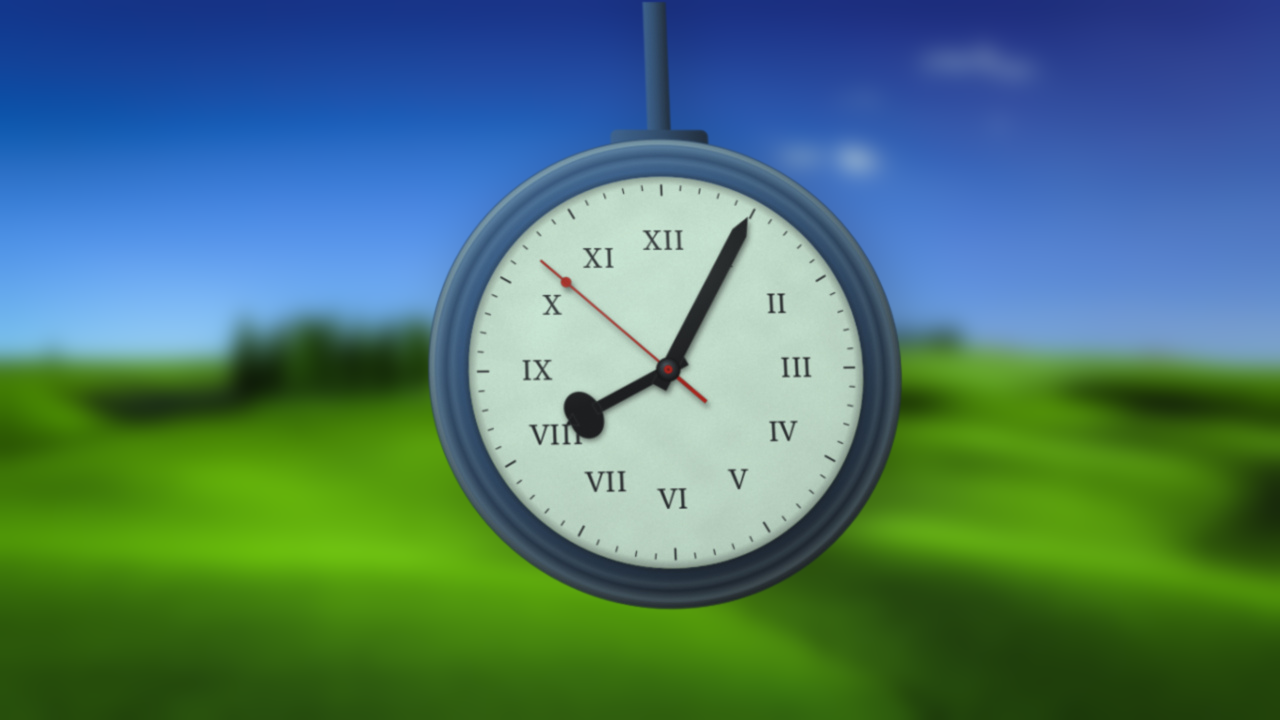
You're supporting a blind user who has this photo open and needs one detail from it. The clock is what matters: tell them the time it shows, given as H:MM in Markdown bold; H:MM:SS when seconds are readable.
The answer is **8:04:52**
